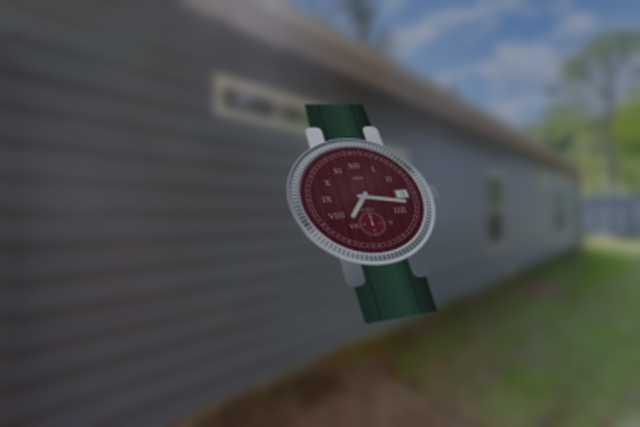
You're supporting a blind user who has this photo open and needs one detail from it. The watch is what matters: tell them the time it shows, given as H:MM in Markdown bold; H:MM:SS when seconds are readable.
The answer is **7:17**
